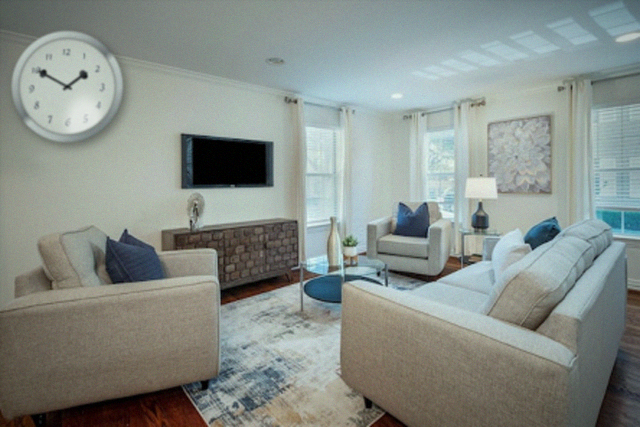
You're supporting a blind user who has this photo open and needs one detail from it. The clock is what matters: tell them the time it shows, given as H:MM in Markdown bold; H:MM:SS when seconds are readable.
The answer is **1:50**
